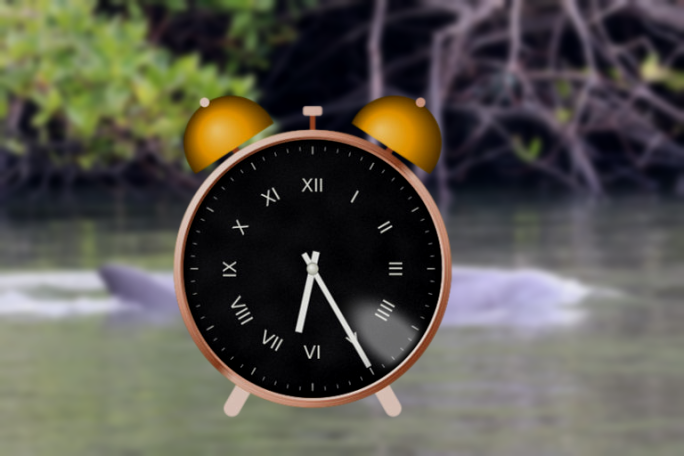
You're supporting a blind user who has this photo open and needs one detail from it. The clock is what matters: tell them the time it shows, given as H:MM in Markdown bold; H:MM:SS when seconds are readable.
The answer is **6:25**
